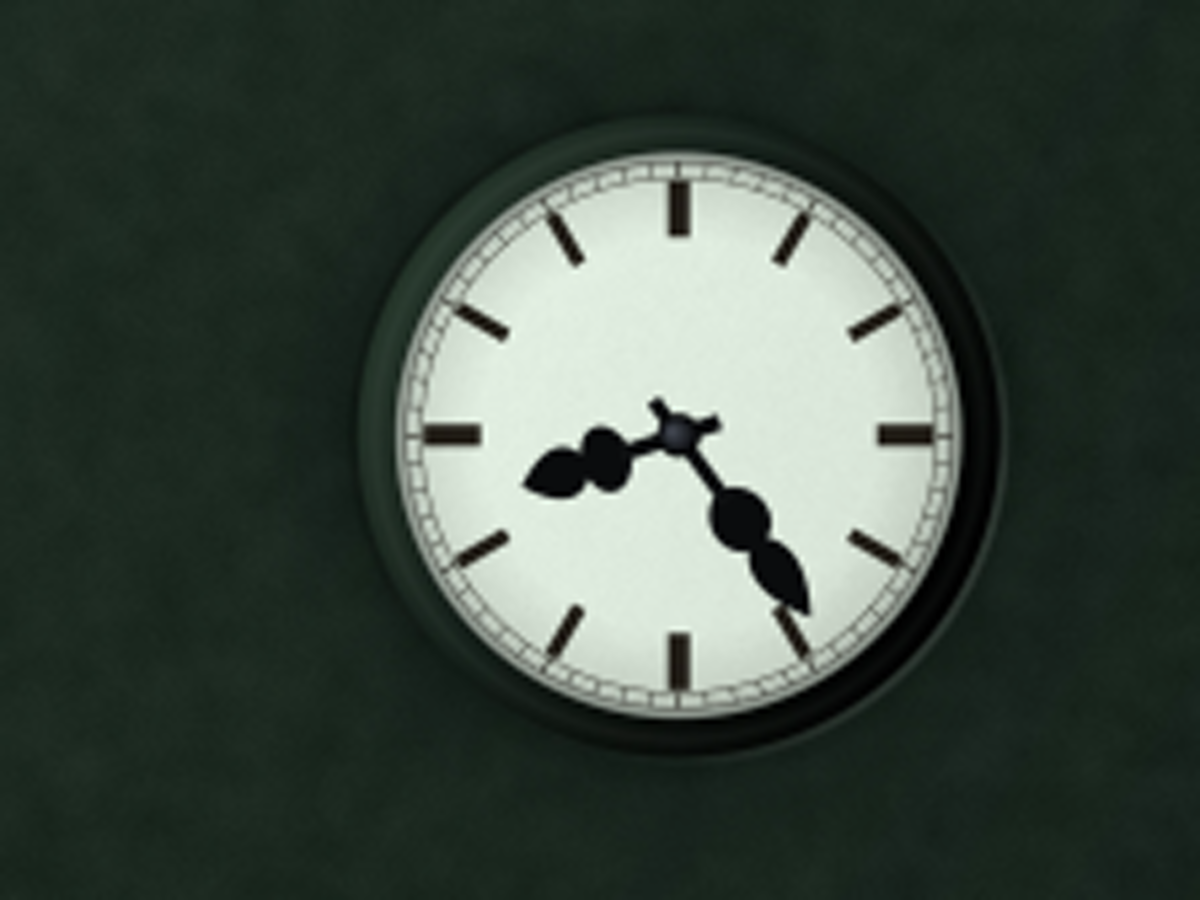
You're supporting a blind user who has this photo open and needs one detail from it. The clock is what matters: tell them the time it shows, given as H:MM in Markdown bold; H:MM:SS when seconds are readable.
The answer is **8:24**
